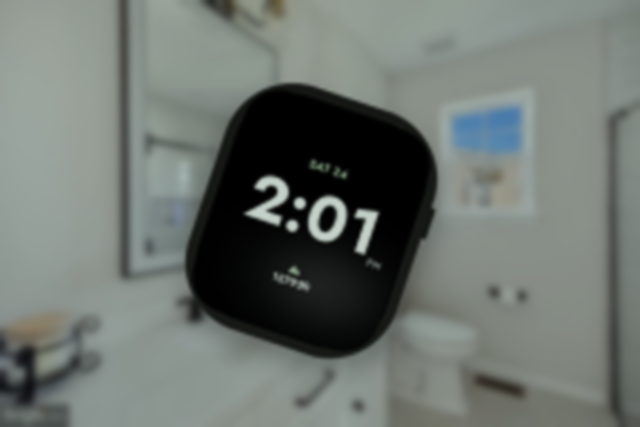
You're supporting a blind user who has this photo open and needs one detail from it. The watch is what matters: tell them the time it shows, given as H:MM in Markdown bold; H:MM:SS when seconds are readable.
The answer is **2:01**
